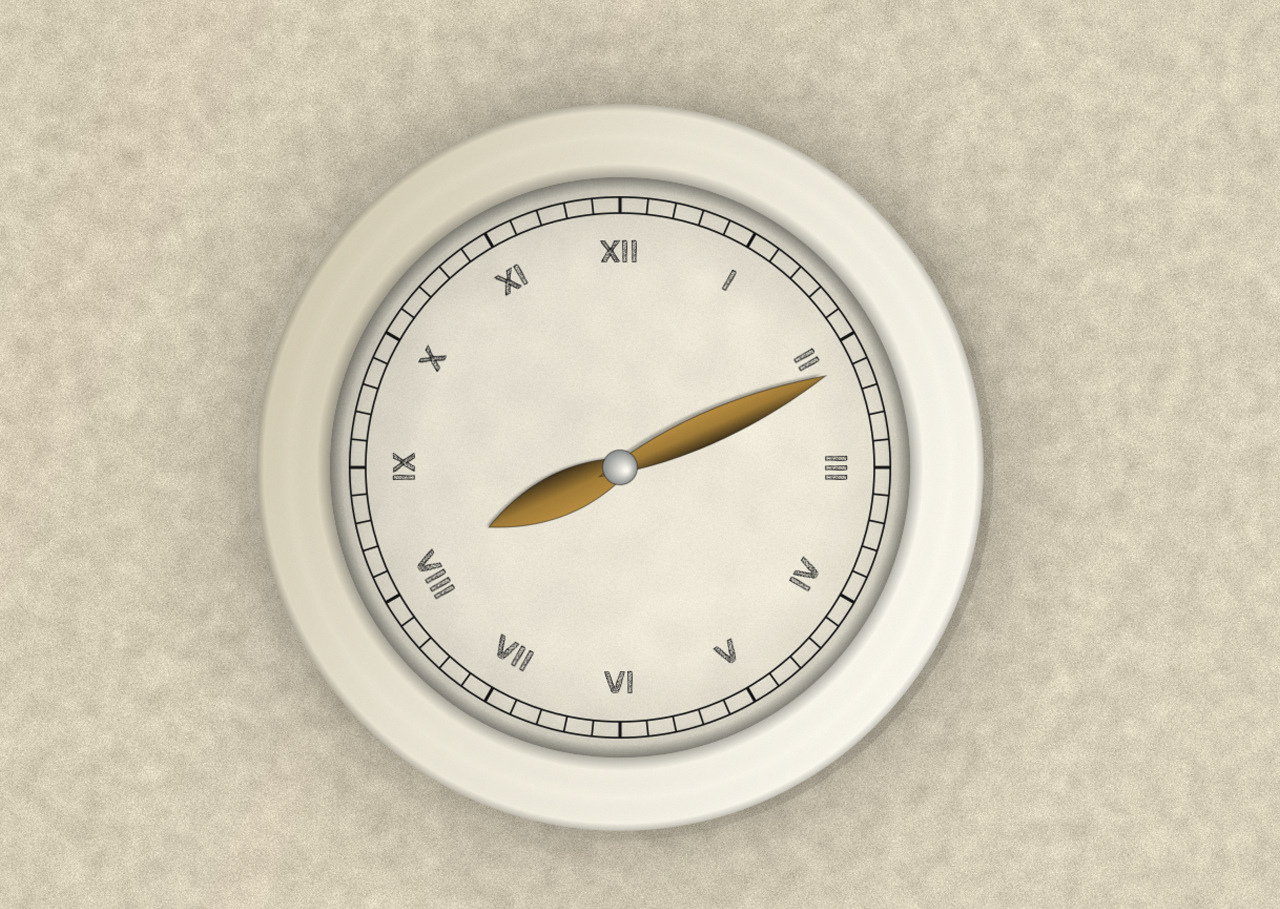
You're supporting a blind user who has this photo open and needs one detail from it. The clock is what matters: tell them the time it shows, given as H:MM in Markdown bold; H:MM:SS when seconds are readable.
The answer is **8:11**
